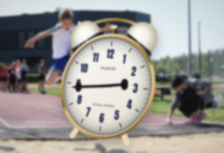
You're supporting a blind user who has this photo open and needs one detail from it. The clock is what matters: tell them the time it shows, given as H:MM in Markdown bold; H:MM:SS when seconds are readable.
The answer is **2:44**
